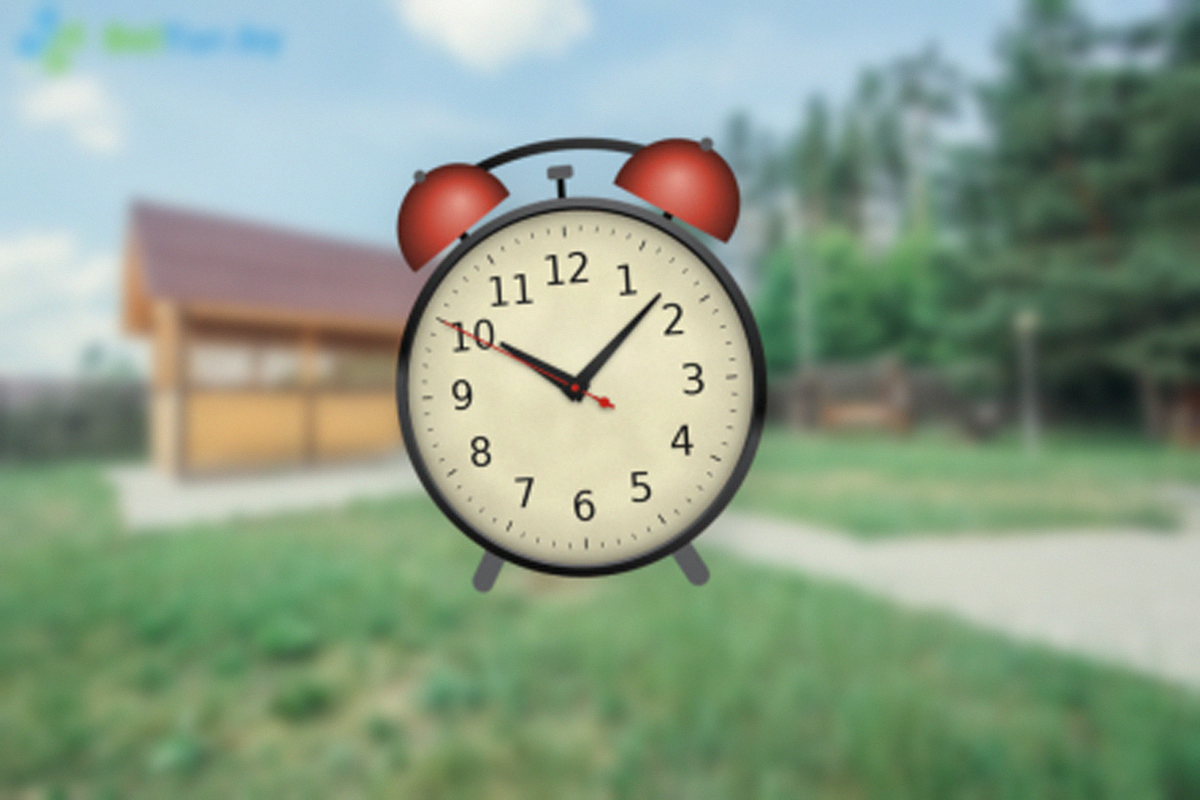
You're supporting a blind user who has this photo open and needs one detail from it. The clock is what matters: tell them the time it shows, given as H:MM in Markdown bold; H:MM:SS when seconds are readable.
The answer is **10:07:50**
